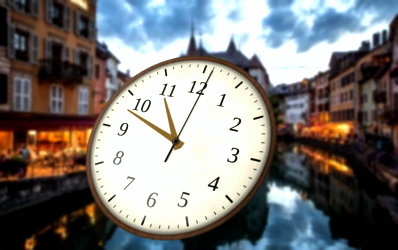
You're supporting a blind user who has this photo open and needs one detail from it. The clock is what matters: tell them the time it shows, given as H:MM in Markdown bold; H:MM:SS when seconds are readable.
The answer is **10:48:01**
